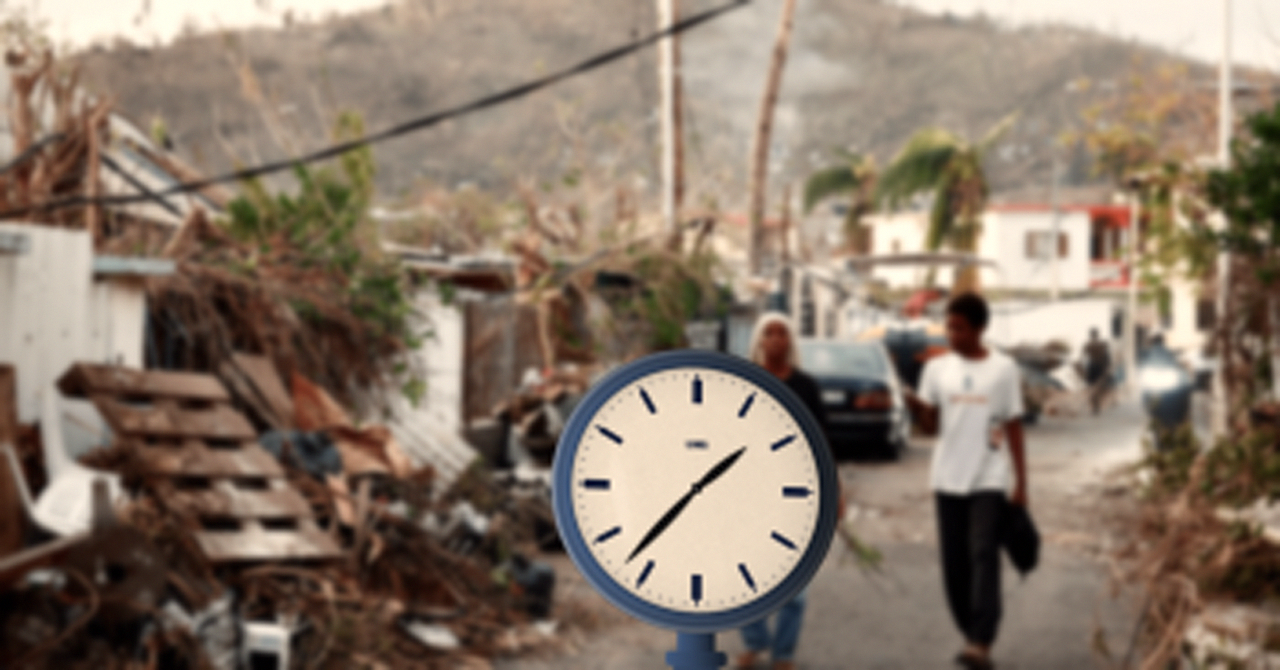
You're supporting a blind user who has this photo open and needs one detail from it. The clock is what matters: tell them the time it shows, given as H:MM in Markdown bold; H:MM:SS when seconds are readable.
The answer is **1:37**
